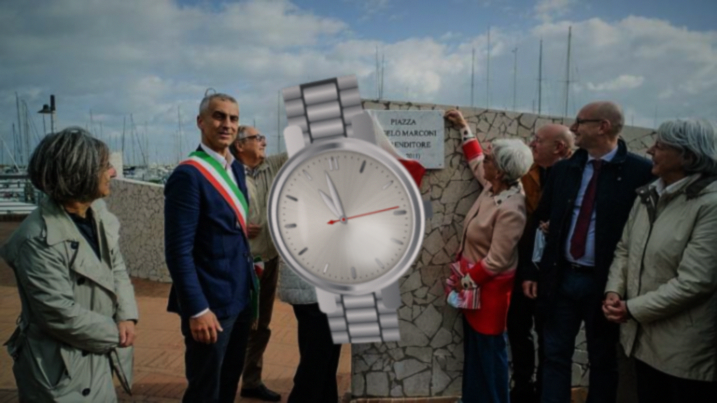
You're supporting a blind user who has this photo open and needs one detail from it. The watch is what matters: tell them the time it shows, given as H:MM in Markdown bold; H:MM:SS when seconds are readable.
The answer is **10:58:14**
